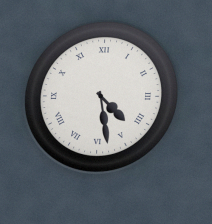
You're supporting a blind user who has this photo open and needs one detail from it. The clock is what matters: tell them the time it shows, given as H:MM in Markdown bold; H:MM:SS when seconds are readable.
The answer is **4:28**
